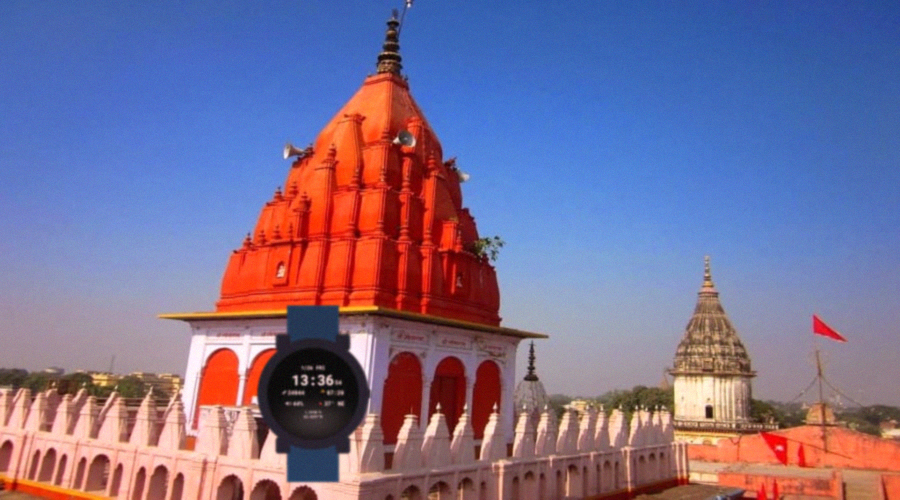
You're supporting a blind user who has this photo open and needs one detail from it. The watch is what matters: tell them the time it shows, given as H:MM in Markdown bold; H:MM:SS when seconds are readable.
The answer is **13:36**
